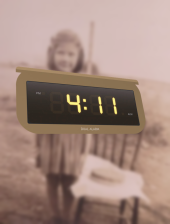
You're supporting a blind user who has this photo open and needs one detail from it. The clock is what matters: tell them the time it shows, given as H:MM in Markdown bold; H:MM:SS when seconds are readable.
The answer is **4:11**
